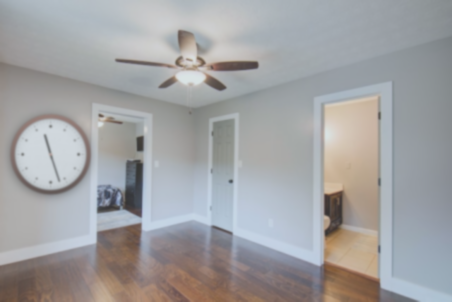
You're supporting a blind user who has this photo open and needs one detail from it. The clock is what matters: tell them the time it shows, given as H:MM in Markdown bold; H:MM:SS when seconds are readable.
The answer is **11:27**
